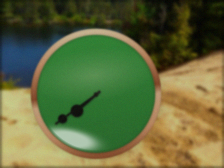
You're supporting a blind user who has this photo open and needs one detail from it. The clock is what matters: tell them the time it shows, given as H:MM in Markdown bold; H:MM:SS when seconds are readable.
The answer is **7:39**
